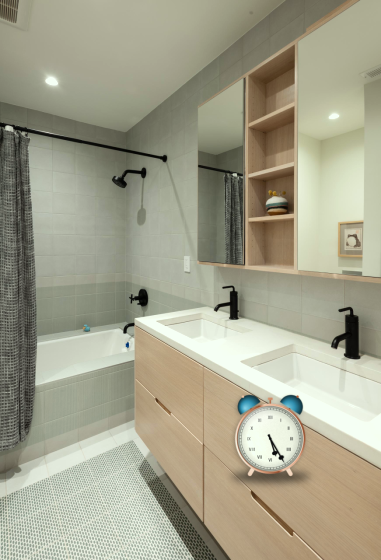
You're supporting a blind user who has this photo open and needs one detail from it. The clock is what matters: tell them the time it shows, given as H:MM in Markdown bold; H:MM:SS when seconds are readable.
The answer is **5:25**
